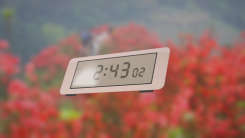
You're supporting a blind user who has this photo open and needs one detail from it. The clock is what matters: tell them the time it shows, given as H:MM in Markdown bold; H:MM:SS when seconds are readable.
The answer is **2:43:02**
